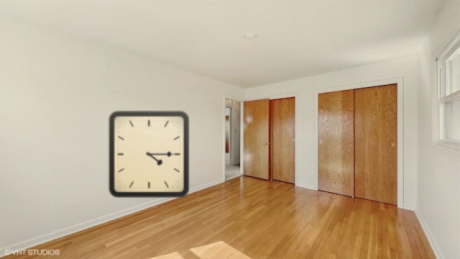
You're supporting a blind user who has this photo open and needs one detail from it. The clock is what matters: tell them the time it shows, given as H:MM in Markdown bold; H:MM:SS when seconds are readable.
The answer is **4:15**
